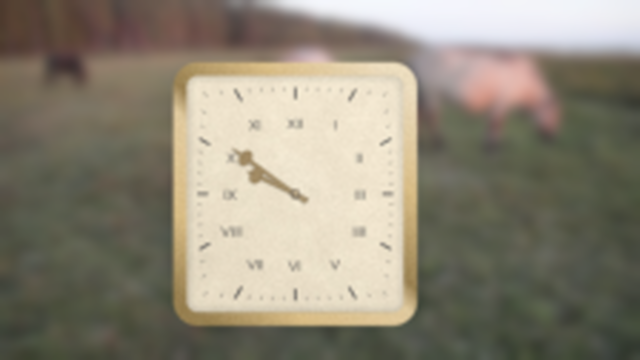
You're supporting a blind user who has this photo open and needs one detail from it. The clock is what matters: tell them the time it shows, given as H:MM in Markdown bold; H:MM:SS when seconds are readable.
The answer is **9:51**
